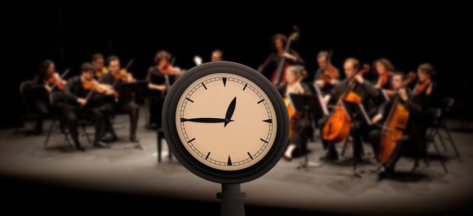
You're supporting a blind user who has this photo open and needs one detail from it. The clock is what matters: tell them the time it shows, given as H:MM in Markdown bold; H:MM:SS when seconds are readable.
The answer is **12:45**
